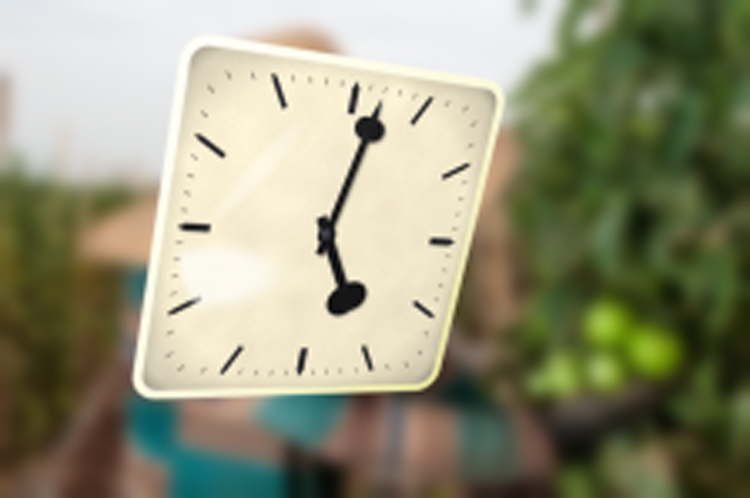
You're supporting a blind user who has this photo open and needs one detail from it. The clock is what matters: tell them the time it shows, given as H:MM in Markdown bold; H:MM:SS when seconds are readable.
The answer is **5:02**
